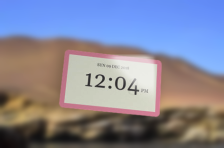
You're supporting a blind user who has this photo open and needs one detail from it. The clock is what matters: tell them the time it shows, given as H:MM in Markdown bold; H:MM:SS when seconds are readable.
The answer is **12:04**
